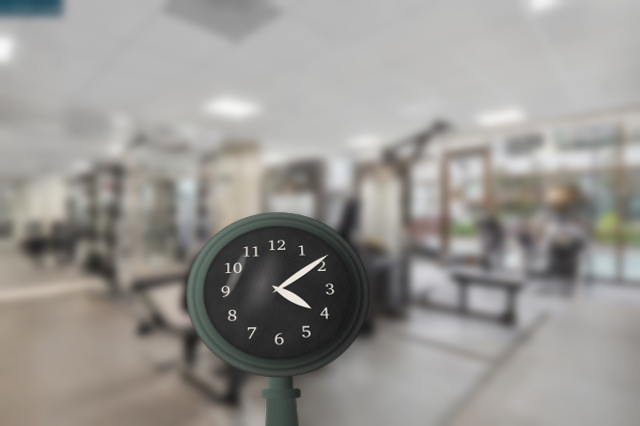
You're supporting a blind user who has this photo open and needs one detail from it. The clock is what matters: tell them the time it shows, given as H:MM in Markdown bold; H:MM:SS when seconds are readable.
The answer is **4:09**
